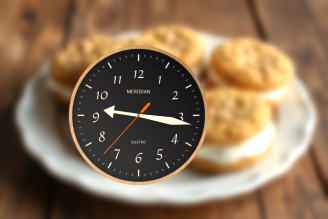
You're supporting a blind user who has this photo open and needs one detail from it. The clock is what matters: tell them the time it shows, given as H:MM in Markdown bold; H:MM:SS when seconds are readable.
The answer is **9:16:37**
